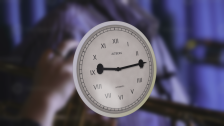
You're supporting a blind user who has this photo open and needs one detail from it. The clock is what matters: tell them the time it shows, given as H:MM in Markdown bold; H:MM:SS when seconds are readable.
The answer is **9:14**
